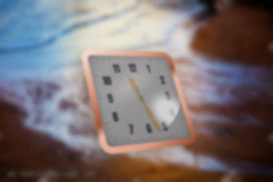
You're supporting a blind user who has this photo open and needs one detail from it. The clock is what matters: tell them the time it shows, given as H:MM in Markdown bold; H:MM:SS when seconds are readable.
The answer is **11:27**
